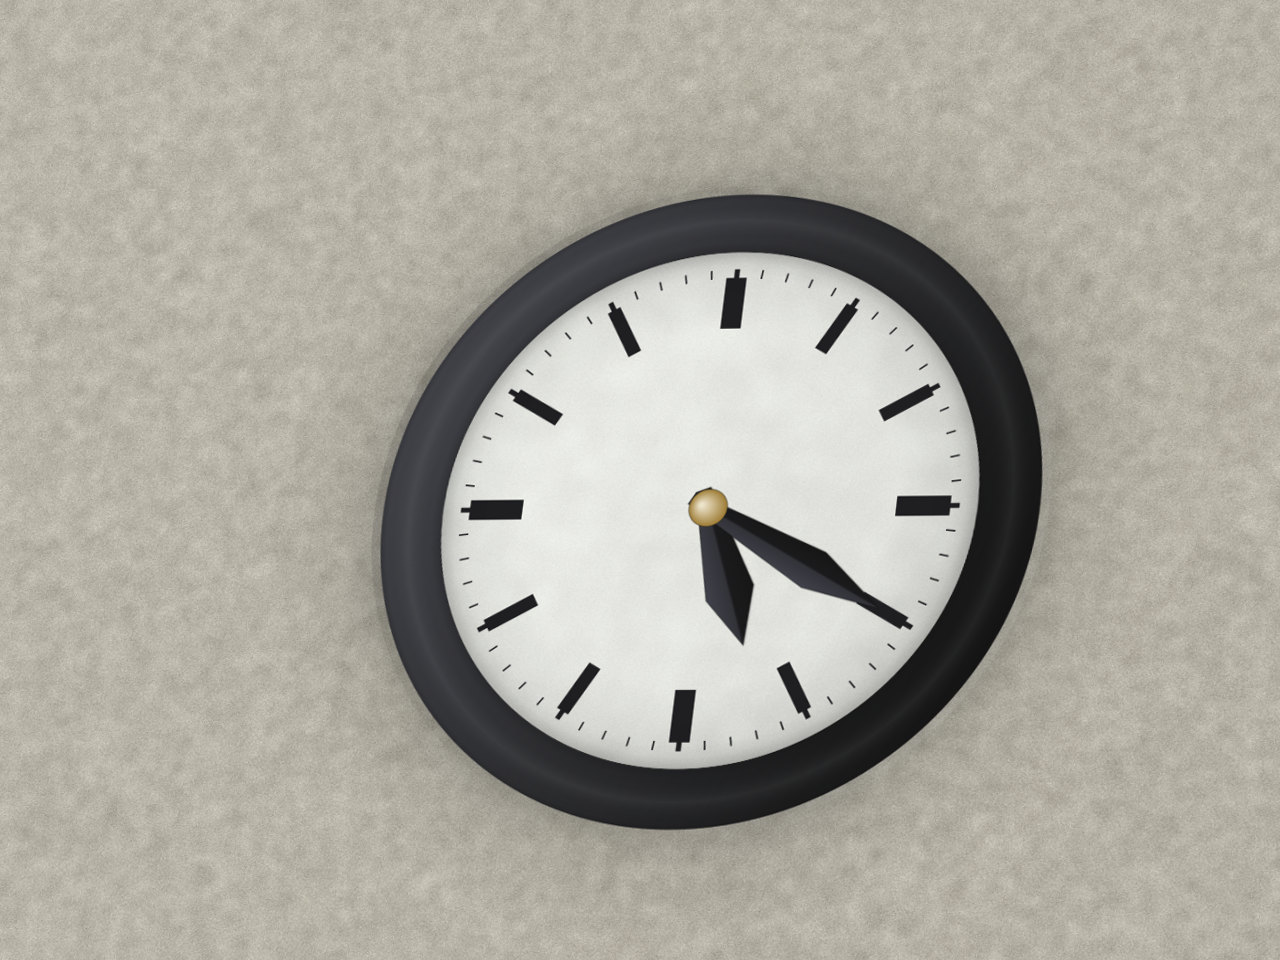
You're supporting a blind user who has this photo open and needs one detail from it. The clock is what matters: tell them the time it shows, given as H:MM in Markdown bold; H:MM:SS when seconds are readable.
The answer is **5:20**
